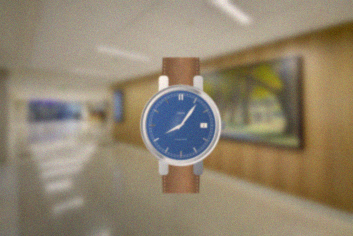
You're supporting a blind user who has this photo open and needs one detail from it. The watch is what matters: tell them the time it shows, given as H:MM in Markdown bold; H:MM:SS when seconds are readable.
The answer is **8:06**
